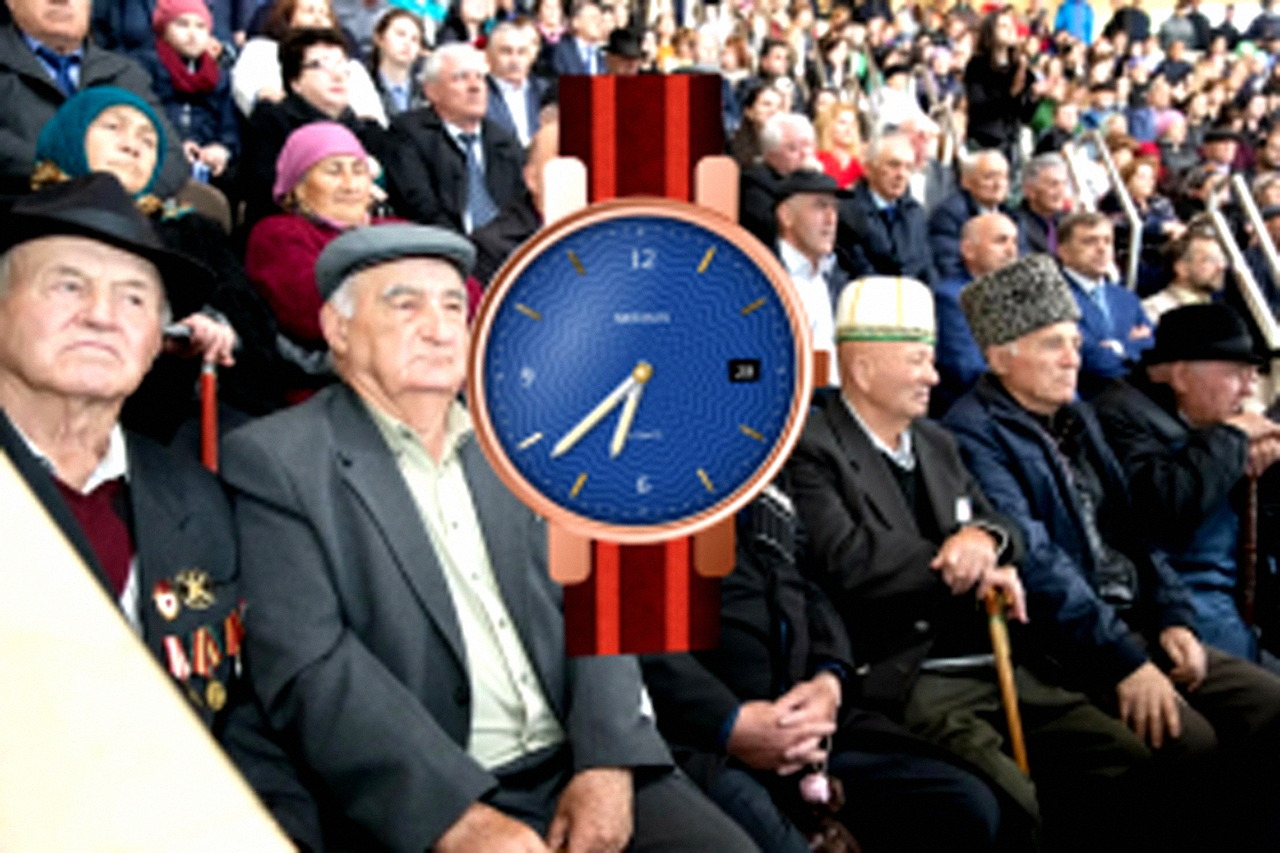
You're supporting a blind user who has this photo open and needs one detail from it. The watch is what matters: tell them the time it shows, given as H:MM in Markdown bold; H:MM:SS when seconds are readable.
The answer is **6:38**
